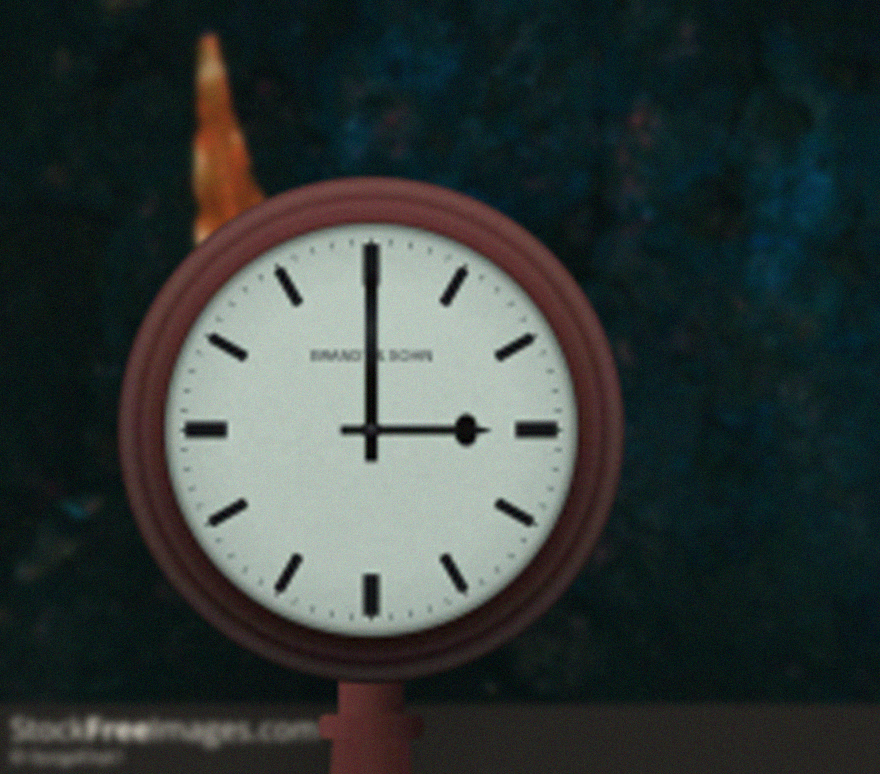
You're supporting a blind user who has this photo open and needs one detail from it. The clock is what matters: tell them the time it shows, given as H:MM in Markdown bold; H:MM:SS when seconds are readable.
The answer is **3:00**
